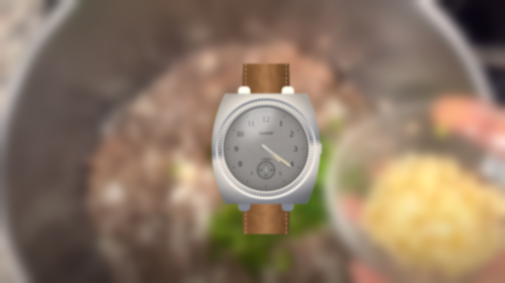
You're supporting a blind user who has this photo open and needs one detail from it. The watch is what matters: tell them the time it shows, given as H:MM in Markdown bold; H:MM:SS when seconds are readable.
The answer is **4:21**
